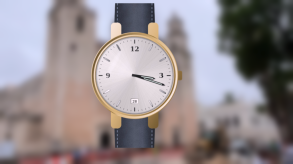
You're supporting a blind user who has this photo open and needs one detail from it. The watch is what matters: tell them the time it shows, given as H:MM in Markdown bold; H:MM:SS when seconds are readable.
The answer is **3:18**
